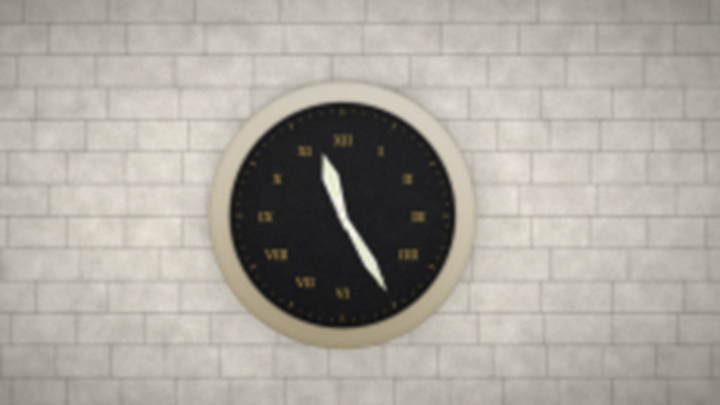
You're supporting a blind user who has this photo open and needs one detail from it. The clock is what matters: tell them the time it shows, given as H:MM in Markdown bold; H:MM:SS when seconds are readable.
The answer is **11:25**
